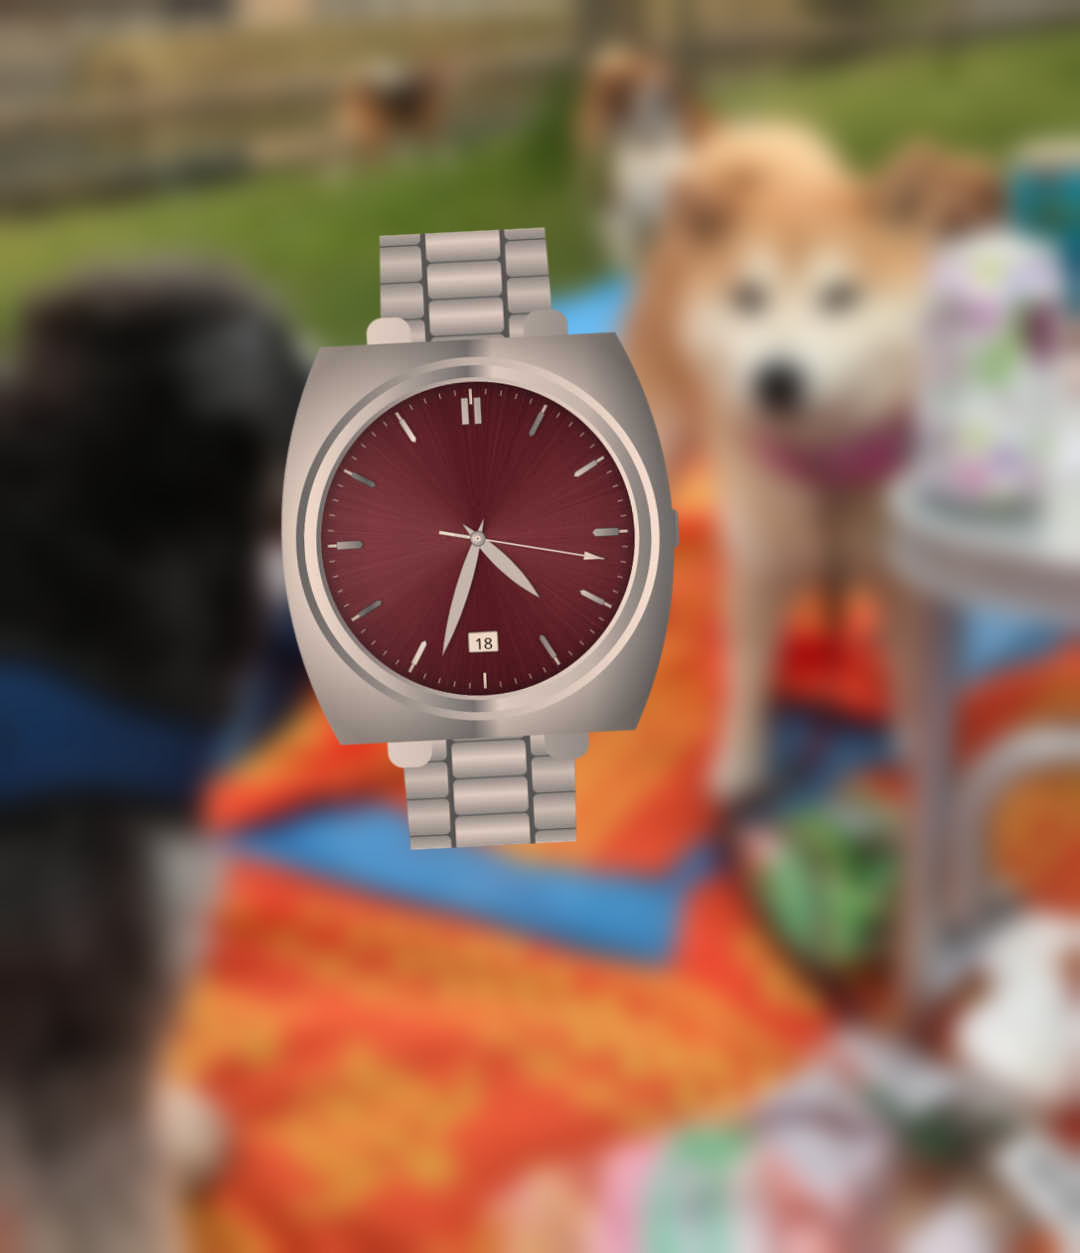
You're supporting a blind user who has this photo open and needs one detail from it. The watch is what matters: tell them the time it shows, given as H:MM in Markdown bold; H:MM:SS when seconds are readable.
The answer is **4:33:17**
